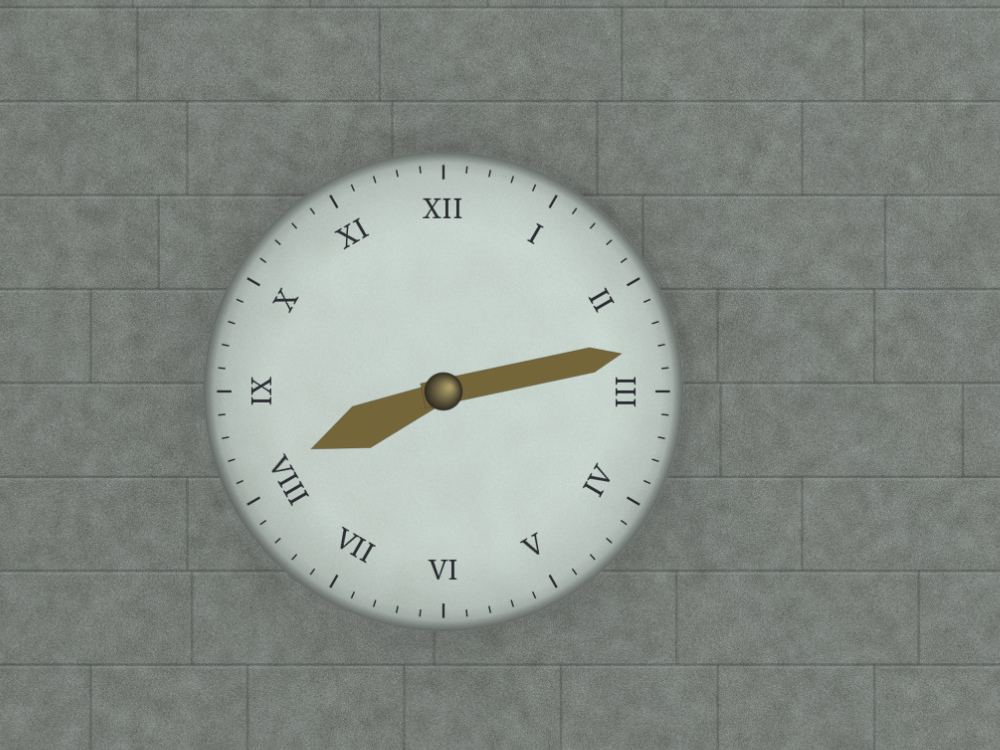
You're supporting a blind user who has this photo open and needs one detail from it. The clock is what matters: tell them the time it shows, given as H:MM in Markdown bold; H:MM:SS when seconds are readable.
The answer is **8:13**
